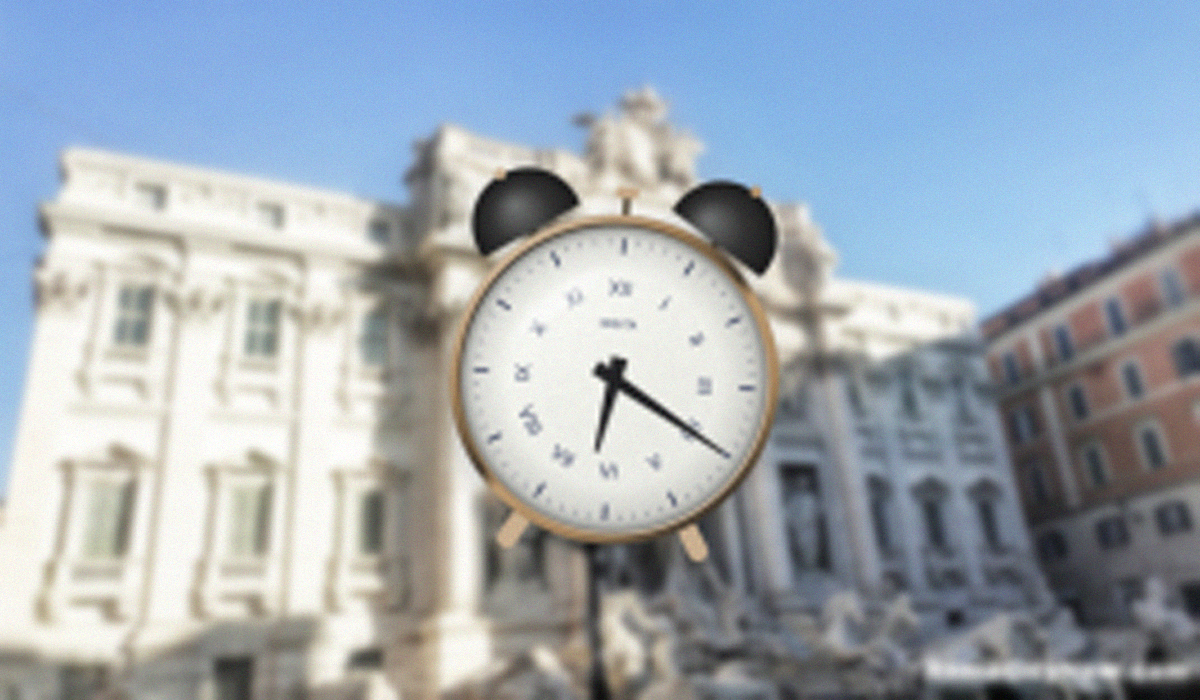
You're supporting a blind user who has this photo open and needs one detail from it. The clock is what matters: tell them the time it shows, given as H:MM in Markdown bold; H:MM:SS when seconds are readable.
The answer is **6:20**
